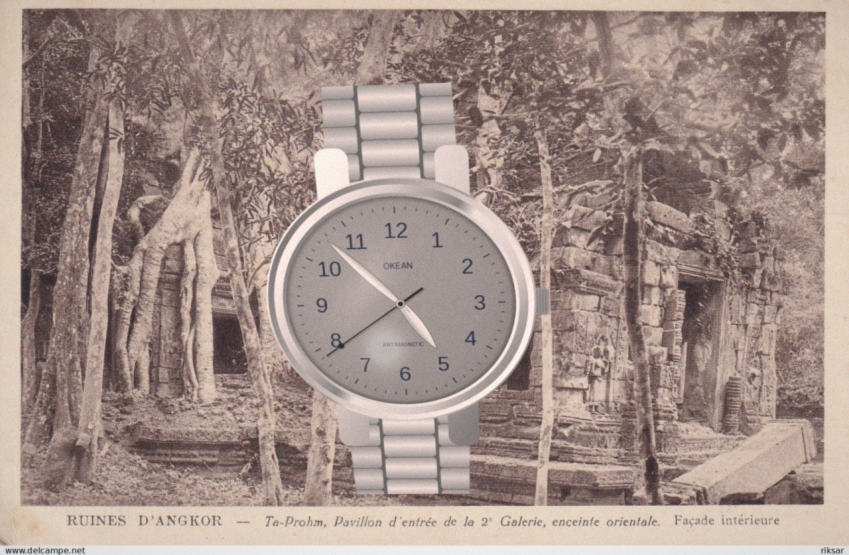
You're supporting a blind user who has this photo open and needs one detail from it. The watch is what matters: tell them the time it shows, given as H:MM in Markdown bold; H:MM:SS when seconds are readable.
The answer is **4:52:39**
